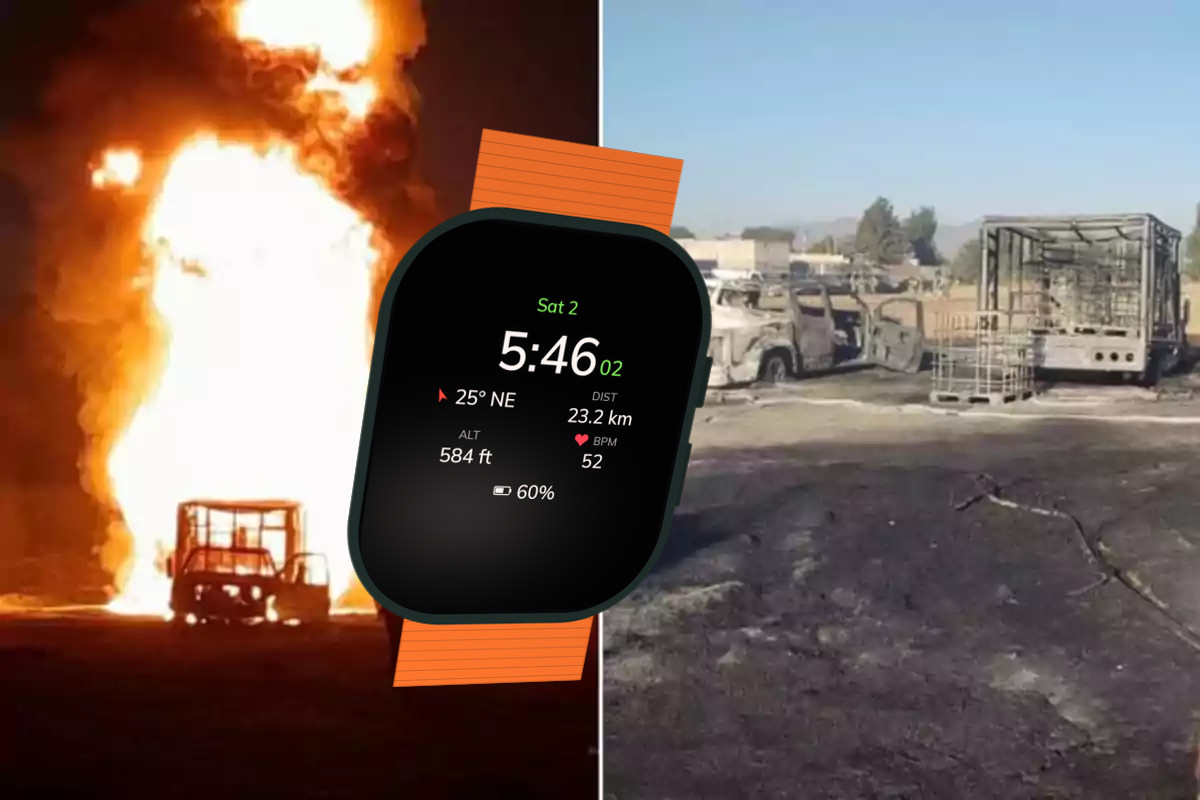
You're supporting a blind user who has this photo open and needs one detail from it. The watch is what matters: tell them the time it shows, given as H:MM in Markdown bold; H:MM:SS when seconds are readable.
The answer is **5:46:02**
